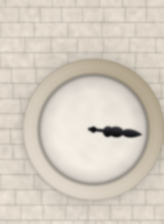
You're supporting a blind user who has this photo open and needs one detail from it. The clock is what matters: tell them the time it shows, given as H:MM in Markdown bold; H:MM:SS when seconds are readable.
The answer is **3:16**
